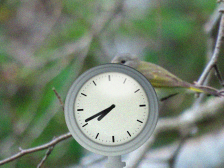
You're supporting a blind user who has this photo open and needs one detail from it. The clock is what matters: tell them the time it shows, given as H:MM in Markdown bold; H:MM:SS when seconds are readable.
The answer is **7:41**
